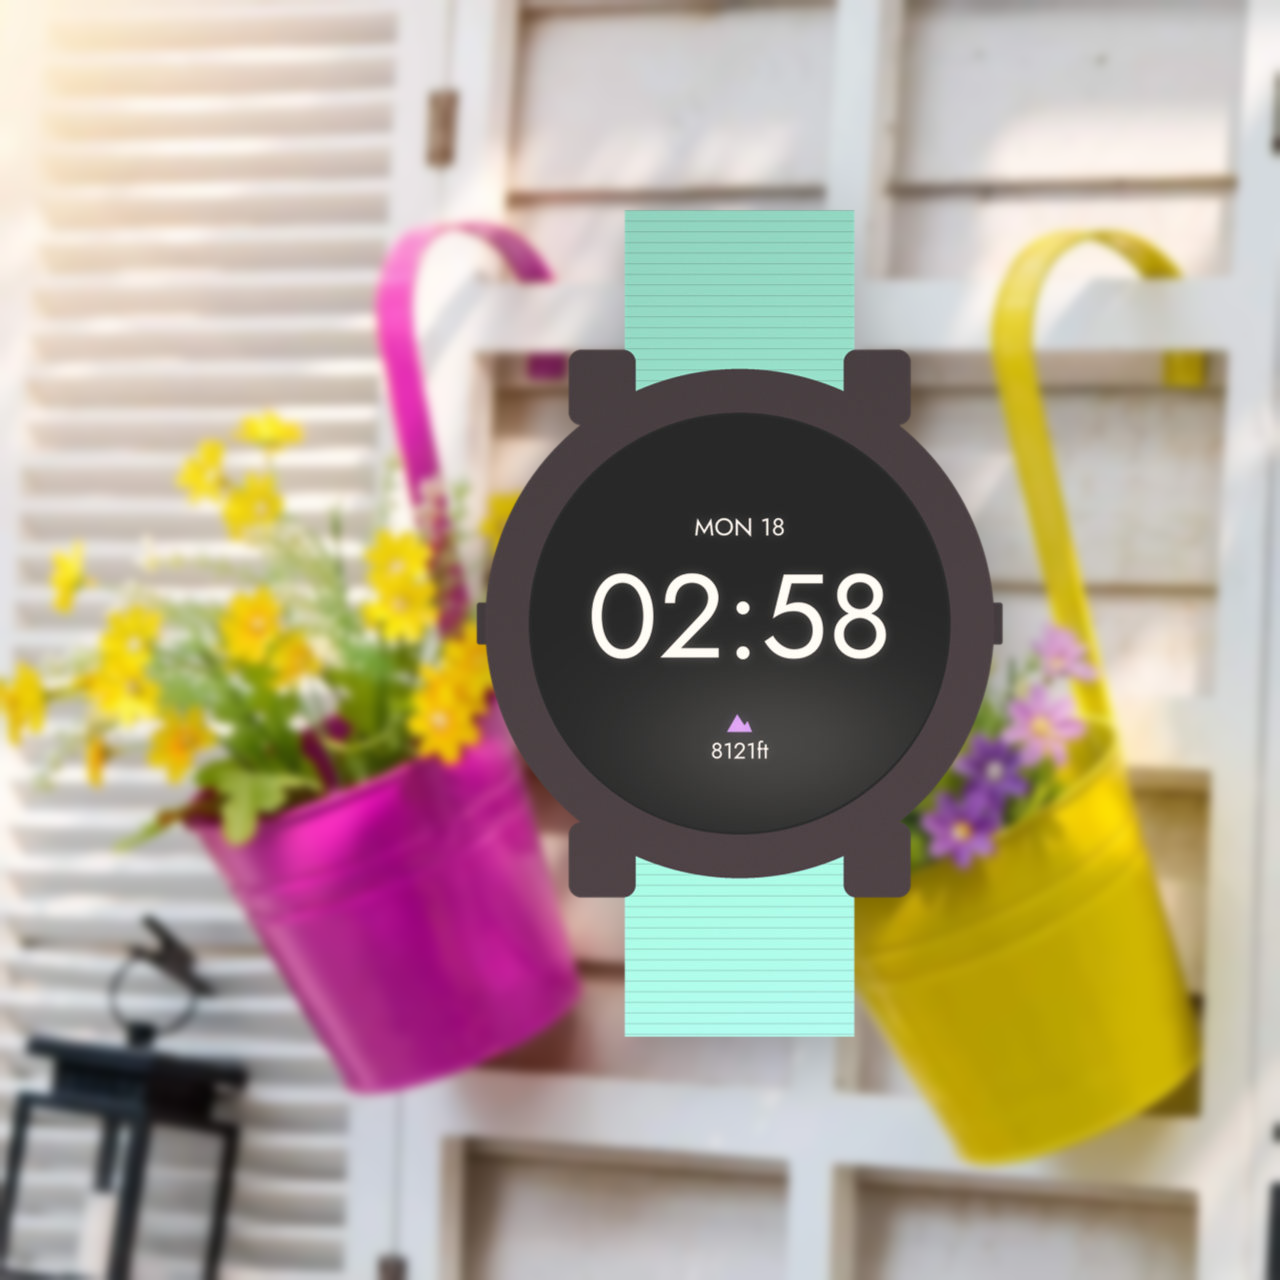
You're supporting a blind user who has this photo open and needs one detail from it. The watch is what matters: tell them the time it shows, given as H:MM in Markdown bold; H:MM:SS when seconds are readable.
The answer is **2:58**
